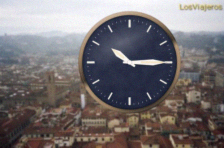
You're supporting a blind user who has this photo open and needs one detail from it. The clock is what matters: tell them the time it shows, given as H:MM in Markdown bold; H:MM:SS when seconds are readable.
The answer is **10:15**
